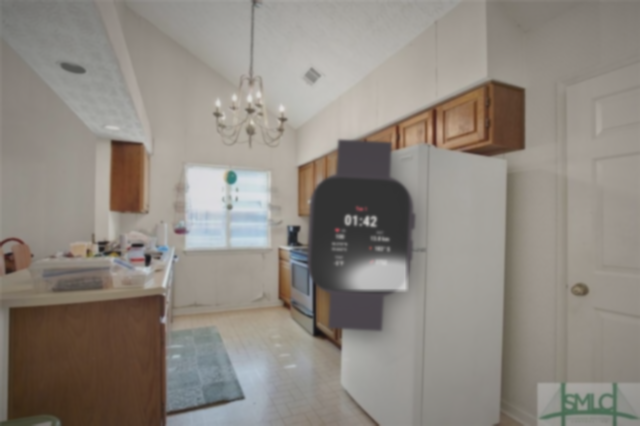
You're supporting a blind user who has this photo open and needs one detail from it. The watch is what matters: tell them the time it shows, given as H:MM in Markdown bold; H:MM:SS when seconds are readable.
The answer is **1:42**
